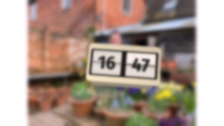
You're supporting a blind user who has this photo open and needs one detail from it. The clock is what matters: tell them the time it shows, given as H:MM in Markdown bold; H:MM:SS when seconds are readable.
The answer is **16:47**
